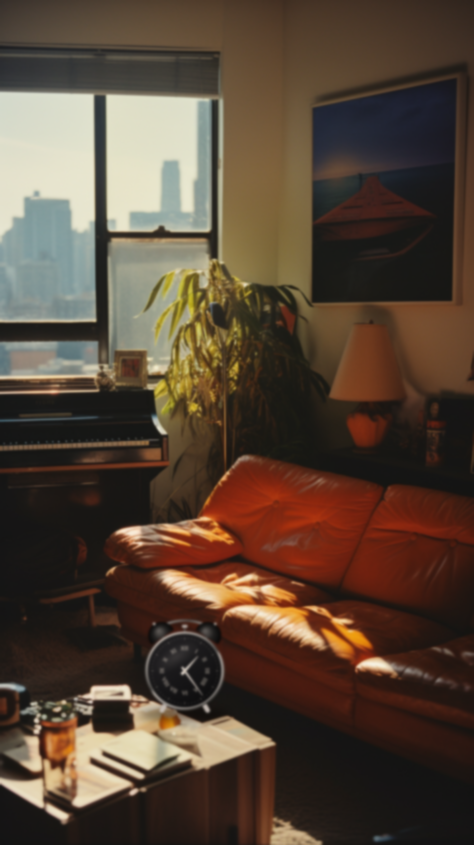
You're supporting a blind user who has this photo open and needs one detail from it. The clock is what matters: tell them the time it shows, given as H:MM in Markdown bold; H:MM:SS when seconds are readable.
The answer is **1:24**
